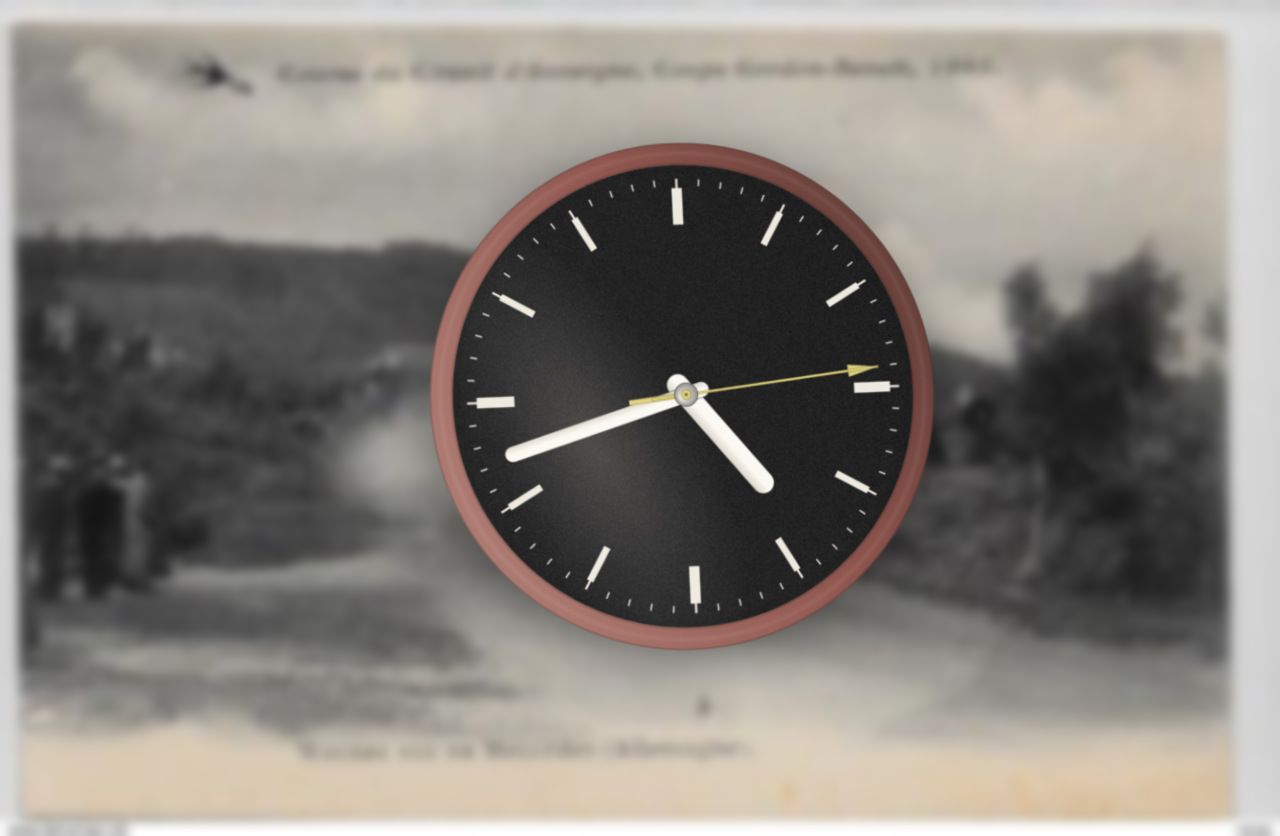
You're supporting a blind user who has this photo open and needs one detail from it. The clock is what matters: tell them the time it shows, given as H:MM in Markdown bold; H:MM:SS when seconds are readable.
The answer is **4:42:14**
